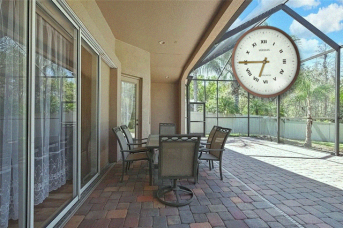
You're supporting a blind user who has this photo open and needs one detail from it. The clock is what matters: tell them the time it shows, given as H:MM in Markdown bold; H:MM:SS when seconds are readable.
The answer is **6:45**
